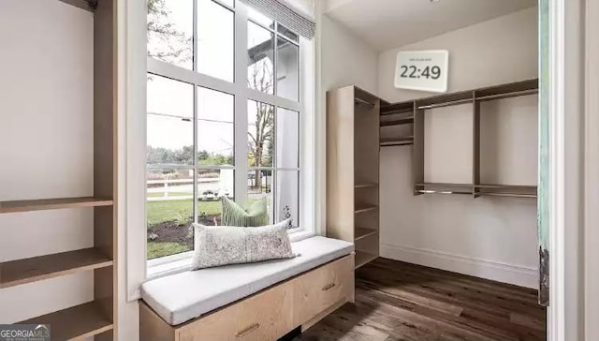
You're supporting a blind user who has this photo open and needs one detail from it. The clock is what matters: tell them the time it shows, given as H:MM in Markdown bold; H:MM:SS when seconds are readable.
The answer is **22:49**
